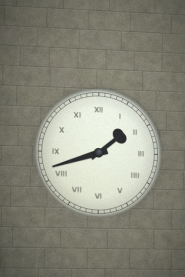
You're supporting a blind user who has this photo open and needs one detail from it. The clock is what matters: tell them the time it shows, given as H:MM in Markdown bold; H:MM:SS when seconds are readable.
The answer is **1:42**
